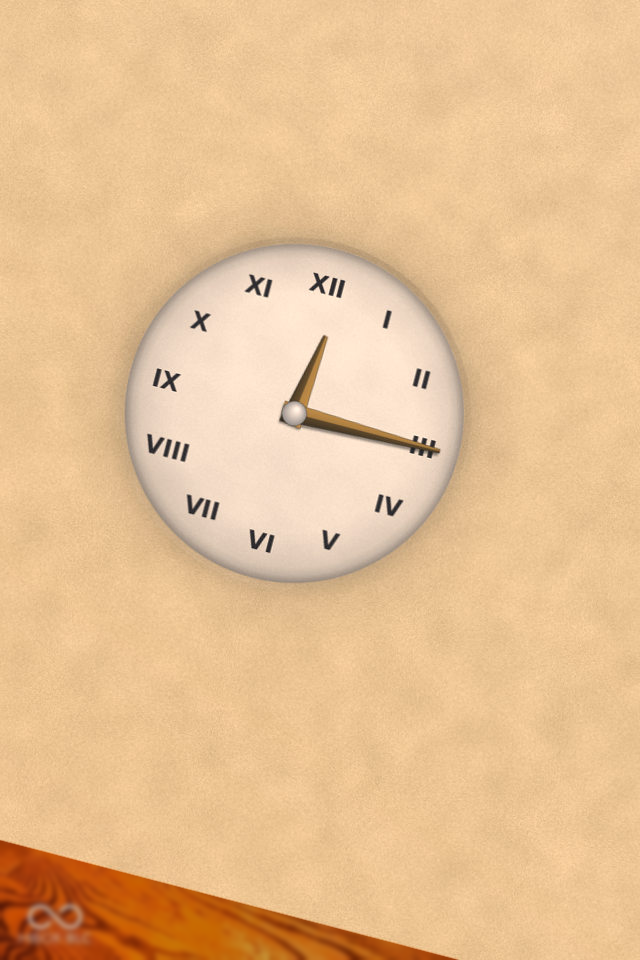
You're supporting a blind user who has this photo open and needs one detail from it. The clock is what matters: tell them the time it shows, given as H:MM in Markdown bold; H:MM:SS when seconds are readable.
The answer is **12:15**
